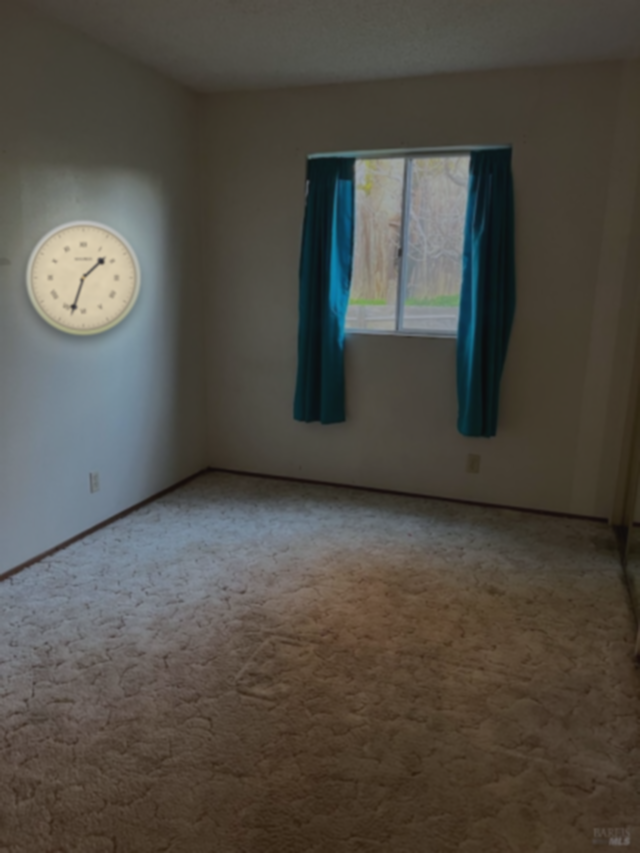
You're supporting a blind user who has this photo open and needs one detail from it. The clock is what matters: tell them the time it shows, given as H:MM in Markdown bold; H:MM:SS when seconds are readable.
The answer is **1:33**
